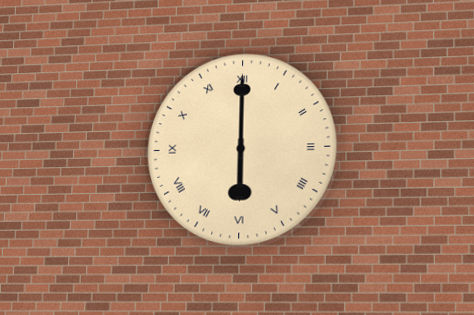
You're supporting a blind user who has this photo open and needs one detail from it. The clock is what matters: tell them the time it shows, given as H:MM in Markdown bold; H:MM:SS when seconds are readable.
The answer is **6:00**
